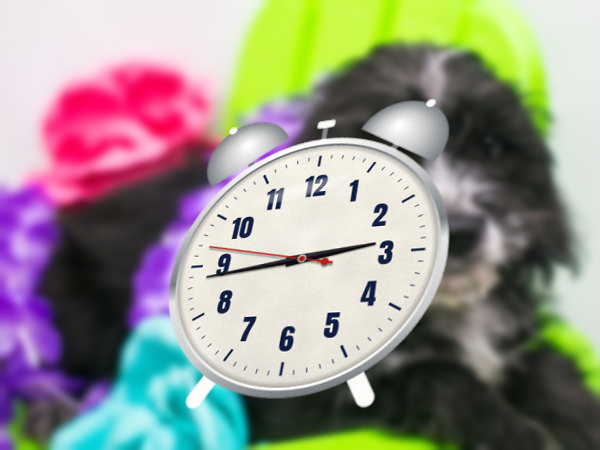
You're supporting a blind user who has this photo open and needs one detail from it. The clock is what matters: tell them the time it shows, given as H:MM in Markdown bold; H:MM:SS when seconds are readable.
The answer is **2:43:47**
